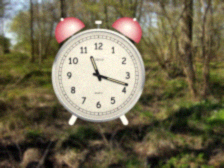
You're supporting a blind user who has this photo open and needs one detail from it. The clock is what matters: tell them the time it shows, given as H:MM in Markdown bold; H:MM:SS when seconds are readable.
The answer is **11:18**
